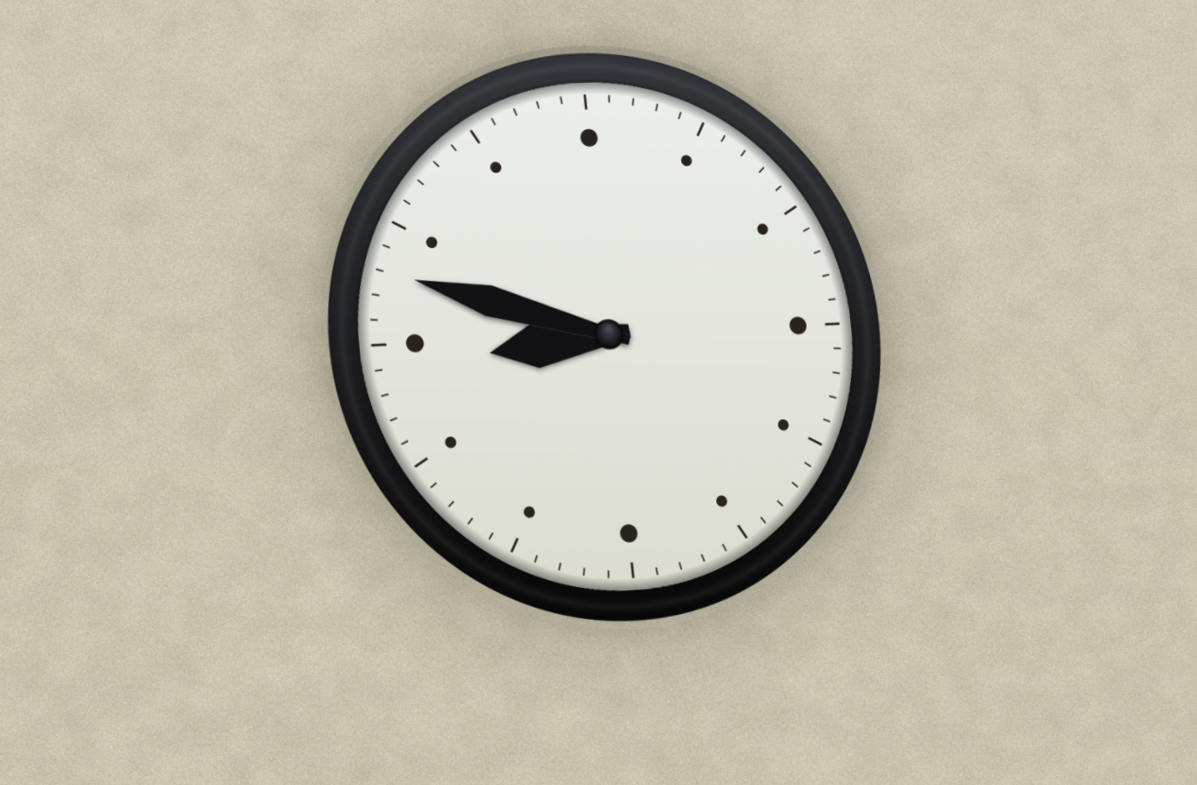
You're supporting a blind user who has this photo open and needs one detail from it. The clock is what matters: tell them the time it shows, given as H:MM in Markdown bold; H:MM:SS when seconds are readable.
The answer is **8:48**
